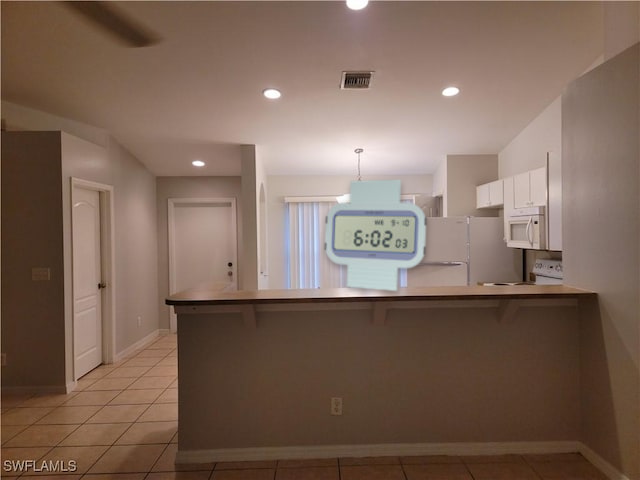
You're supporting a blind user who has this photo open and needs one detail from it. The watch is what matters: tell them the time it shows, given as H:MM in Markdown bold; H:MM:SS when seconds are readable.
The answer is **6:02**
